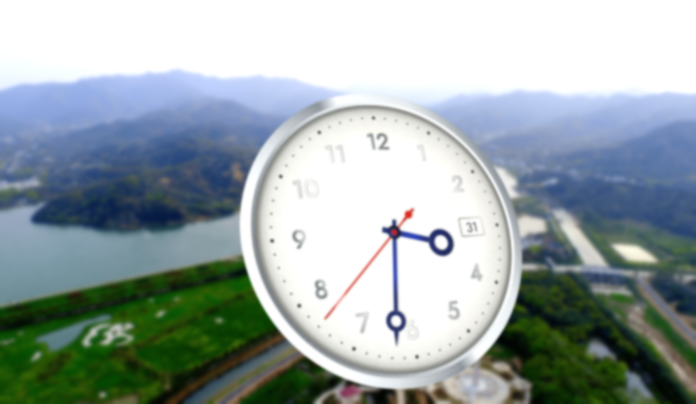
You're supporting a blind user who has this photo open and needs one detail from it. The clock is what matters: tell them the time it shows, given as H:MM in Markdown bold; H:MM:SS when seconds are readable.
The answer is **3:31:38**
